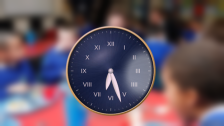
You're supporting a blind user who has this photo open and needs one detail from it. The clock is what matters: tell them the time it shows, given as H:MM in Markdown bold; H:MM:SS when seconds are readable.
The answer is **6:27**
